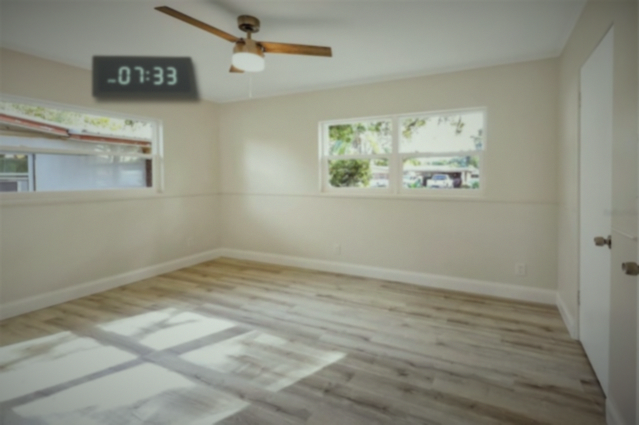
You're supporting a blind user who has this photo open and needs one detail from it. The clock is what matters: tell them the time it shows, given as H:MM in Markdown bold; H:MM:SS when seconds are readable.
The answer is **7:33**
